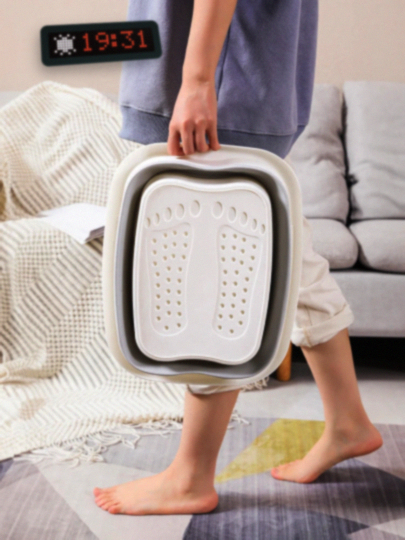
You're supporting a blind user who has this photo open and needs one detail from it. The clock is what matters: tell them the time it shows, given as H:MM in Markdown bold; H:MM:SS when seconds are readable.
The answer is **19:31**
